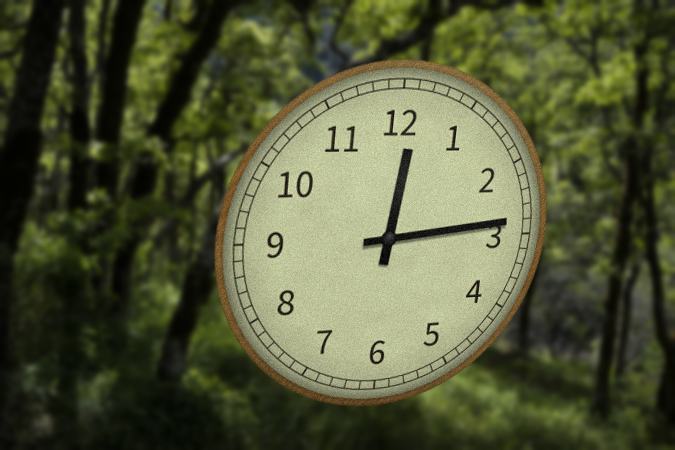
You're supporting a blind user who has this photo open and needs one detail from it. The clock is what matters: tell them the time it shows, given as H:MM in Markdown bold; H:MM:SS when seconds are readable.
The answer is **12:14**
